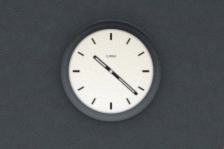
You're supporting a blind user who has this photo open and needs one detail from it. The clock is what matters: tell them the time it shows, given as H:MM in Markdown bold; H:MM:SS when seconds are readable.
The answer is **10:22**
